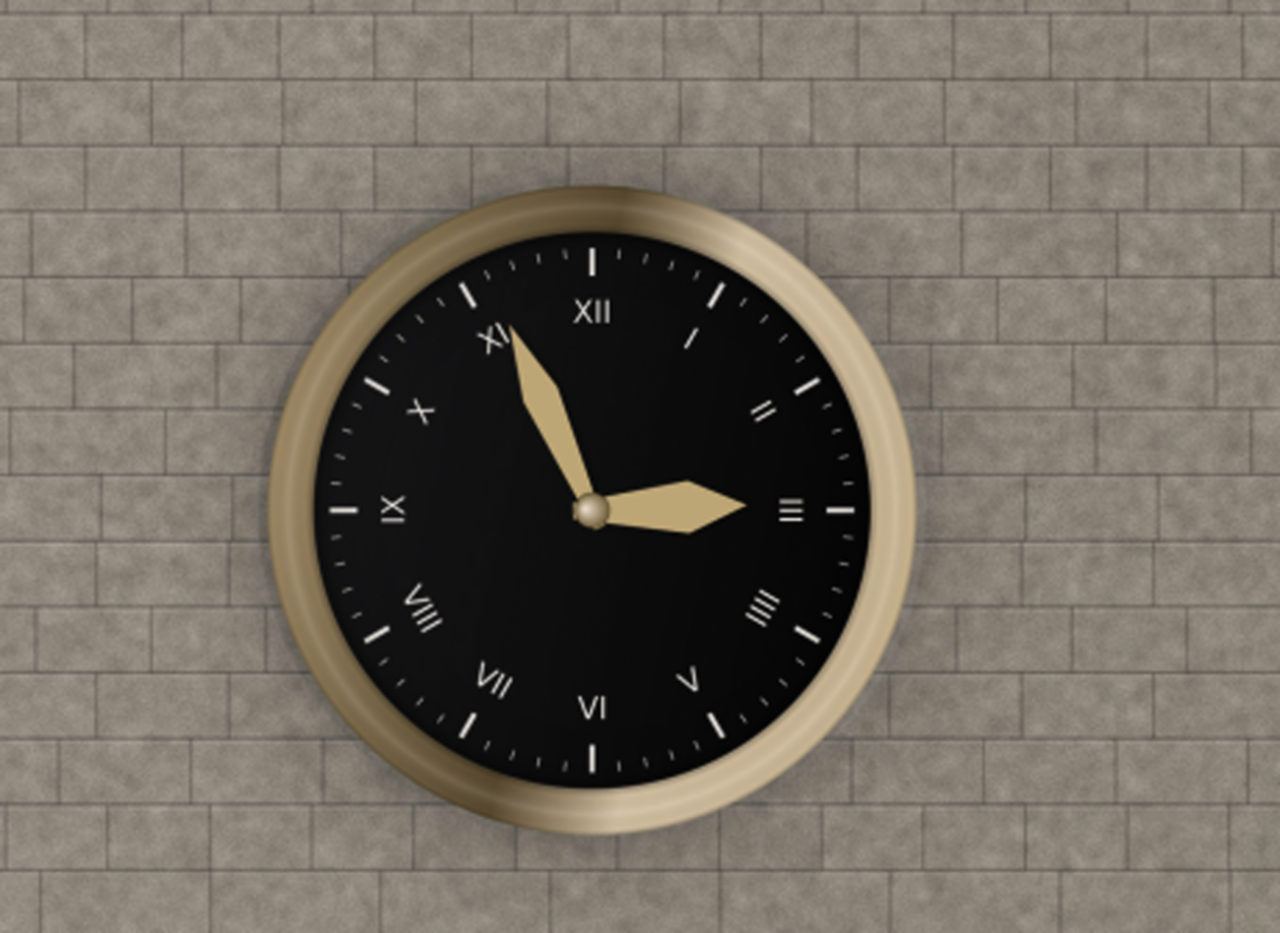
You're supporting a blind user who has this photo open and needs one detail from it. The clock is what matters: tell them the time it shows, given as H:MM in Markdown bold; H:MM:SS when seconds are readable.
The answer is **2:56**
